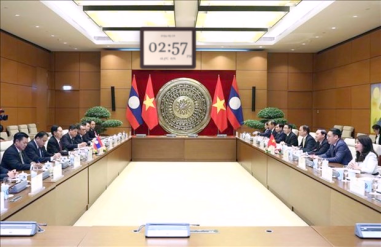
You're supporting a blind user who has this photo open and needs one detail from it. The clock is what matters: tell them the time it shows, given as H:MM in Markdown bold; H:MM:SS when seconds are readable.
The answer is **2:57**
